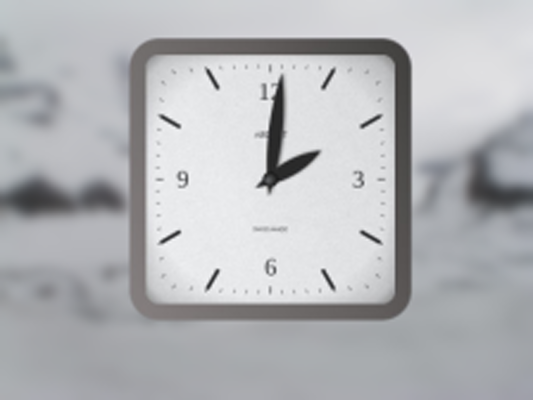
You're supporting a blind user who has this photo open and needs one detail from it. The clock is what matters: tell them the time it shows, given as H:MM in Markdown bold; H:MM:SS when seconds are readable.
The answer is **2:01**
